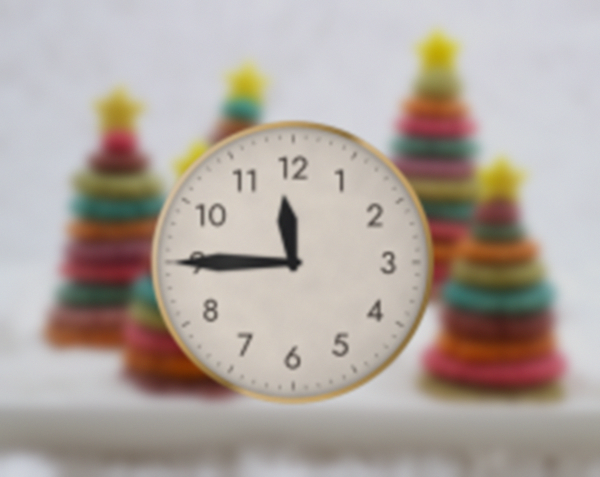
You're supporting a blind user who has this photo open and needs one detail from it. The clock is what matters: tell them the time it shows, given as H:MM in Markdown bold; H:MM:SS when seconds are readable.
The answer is **11:45**
